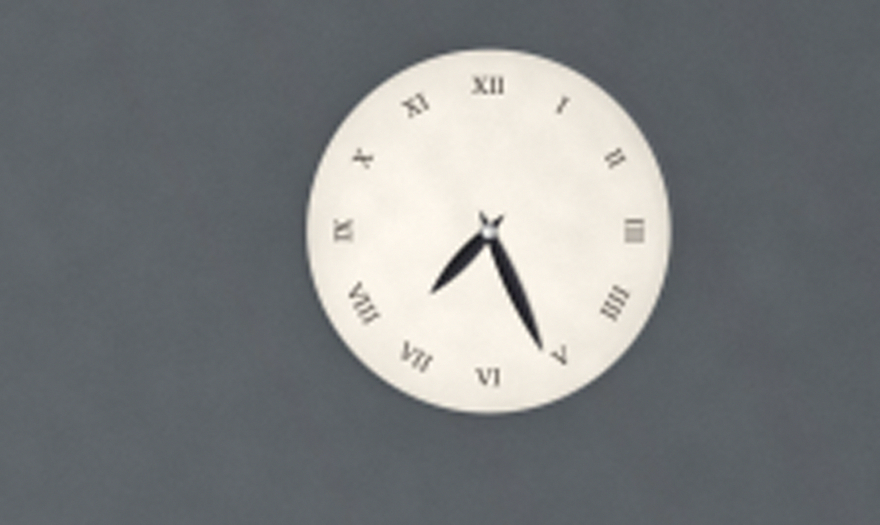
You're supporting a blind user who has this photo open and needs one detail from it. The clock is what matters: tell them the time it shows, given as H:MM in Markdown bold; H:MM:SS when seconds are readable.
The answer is **7:26**
